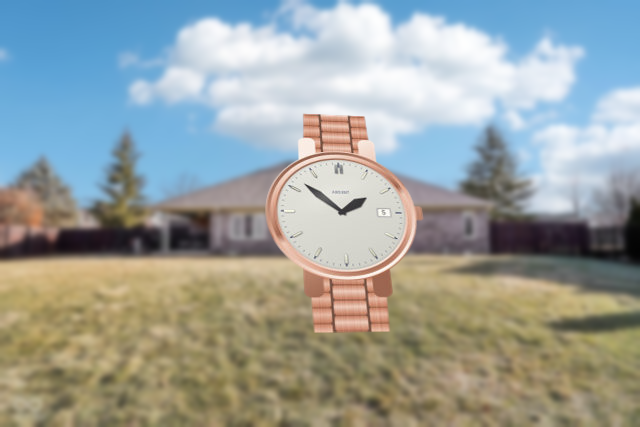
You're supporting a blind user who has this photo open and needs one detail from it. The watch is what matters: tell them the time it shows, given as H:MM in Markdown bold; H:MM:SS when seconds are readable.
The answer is **1:52**
